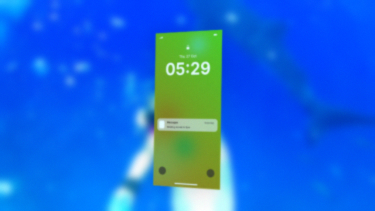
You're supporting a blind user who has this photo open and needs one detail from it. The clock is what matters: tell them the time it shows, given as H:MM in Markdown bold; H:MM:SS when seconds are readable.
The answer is **5:29**
